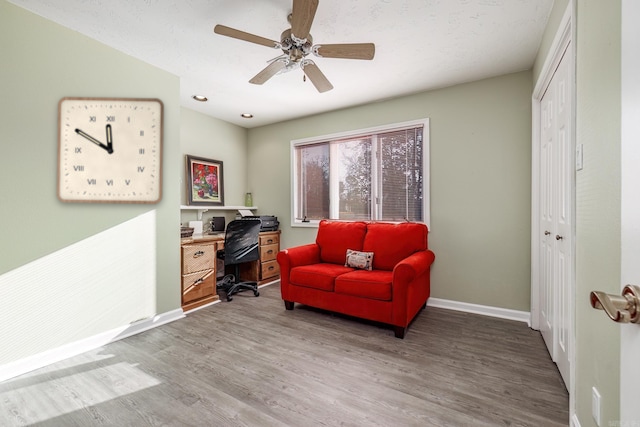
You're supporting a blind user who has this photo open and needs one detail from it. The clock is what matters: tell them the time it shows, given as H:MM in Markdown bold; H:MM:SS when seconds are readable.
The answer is **11:50**
